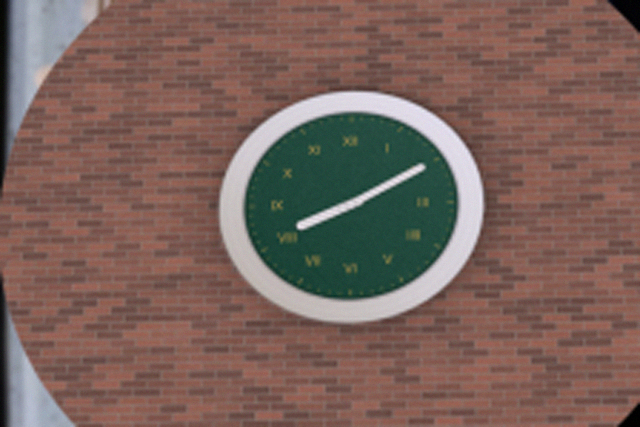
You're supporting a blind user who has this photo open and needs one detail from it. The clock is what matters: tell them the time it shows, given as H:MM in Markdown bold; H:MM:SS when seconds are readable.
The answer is **8:10**
